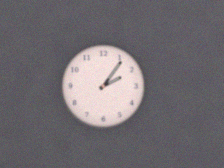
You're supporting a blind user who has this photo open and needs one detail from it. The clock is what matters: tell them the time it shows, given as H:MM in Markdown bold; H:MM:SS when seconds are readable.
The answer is **2:06**
